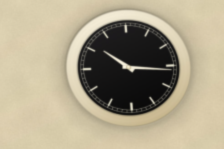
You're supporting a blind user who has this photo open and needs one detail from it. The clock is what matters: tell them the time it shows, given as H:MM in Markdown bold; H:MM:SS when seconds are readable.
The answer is **10:16**
